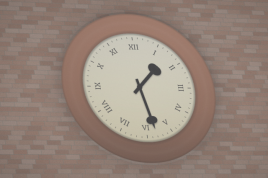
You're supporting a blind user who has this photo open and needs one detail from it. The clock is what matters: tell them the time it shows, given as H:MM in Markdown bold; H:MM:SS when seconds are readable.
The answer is **1:28**
